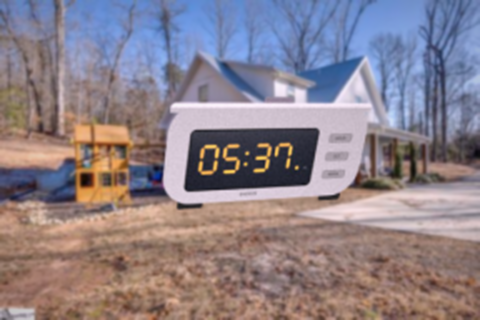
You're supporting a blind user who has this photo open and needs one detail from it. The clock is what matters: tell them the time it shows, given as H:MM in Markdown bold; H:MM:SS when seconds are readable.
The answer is **5:37**
